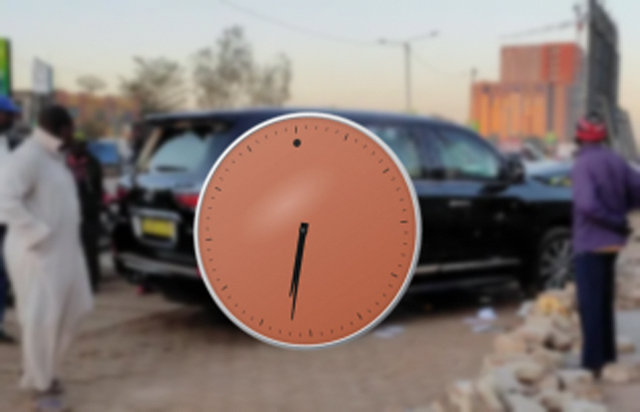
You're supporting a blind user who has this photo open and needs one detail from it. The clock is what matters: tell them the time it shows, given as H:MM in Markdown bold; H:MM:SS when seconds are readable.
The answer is **6:32**
